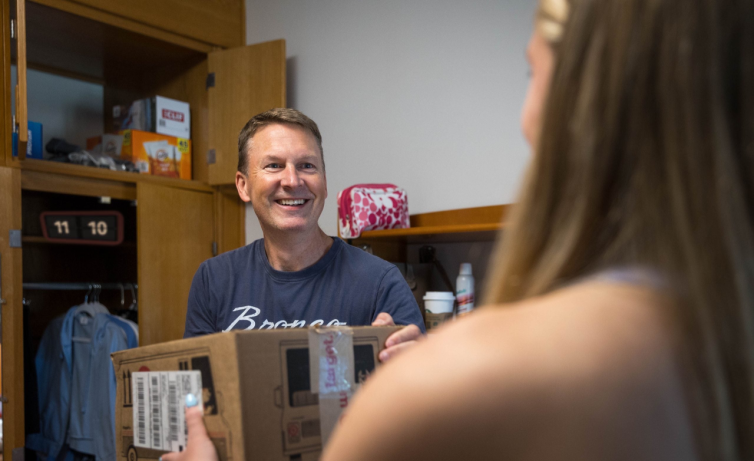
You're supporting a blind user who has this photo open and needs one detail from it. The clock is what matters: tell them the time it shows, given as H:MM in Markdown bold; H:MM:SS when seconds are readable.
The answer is **11:10**
